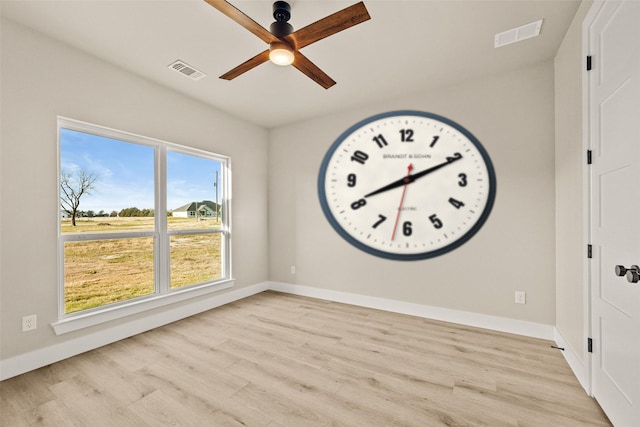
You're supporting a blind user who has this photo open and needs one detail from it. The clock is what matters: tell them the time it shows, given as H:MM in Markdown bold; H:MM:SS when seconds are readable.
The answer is **8:10:32**
